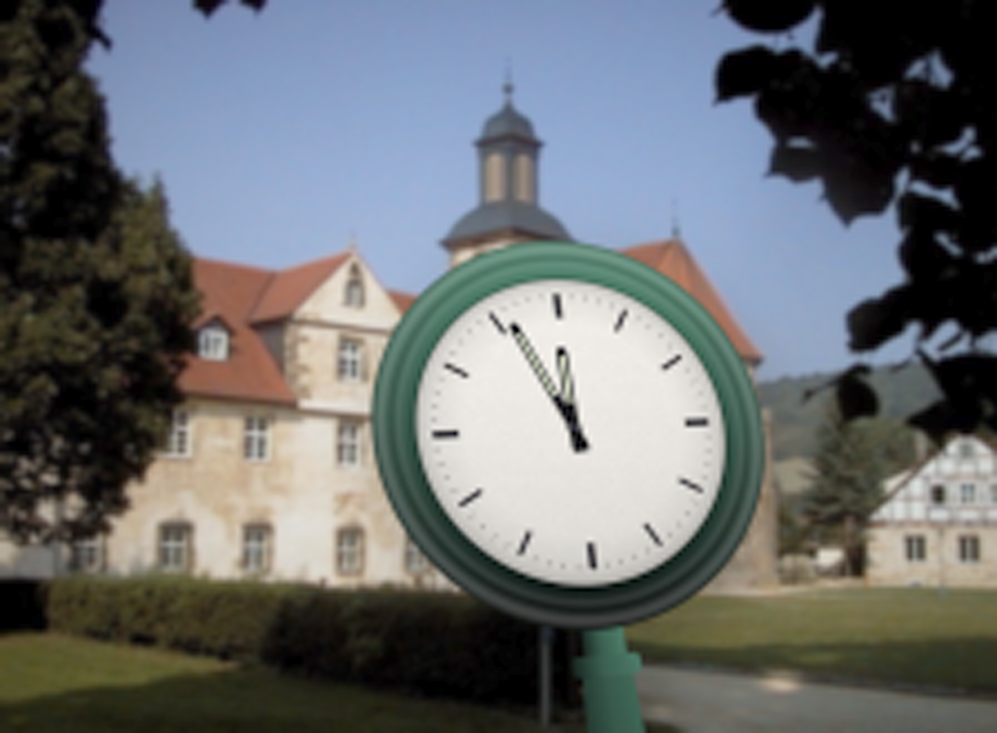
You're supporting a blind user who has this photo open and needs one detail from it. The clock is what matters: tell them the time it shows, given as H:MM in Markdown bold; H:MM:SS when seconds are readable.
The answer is **11:56**
